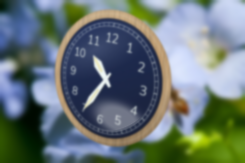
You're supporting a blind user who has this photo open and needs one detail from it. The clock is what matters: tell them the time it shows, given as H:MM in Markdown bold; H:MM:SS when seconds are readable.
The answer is **10:35**
